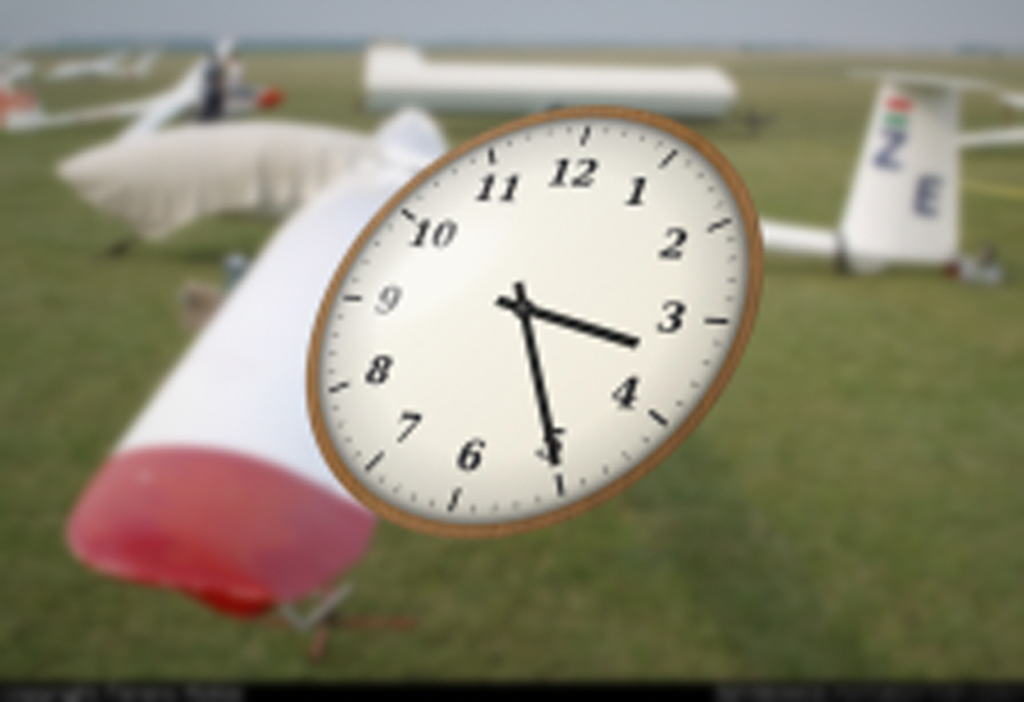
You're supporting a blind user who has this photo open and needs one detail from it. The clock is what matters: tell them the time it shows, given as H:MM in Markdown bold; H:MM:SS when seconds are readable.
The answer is **3:25**
